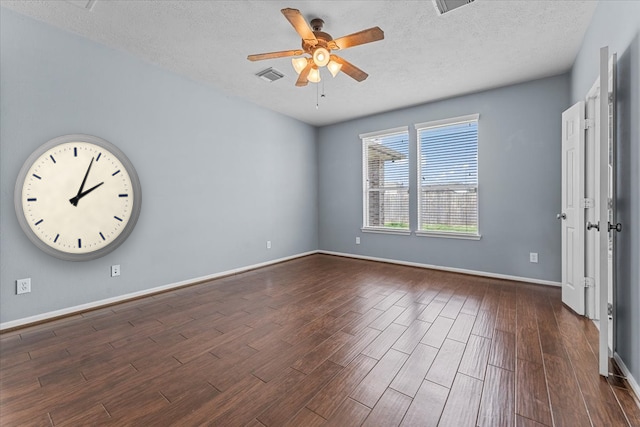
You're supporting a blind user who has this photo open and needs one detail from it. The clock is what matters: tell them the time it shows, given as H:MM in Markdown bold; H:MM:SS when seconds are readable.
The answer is **2:04**
